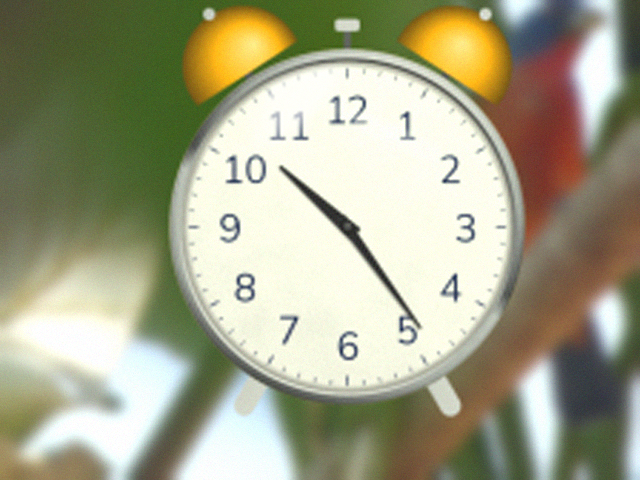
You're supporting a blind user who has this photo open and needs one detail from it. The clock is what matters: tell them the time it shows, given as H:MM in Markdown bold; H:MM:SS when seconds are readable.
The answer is **10:24**
